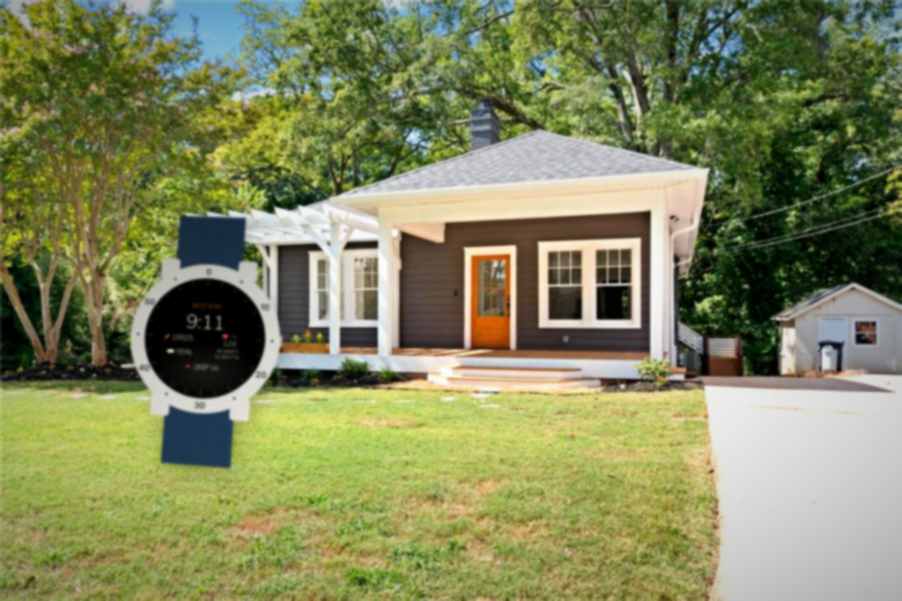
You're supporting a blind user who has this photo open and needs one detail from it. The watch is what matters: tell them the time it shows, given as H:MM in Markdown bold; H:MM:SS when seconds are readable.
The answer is **9:11**
